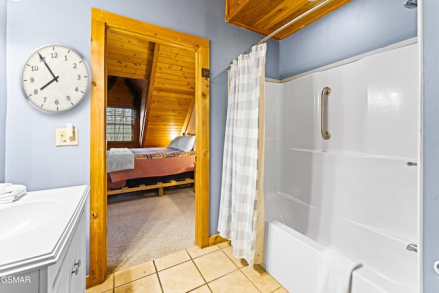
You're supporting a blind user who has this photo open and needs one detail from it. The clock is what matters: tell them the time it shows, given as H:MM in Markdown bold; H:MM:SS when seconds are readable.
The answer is **7:55**
